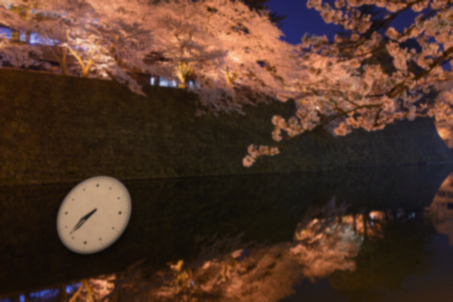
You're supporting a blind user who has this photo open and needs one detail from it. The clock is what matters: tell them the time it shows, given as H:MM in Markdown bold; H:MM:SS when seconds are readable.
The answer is **7:37**
